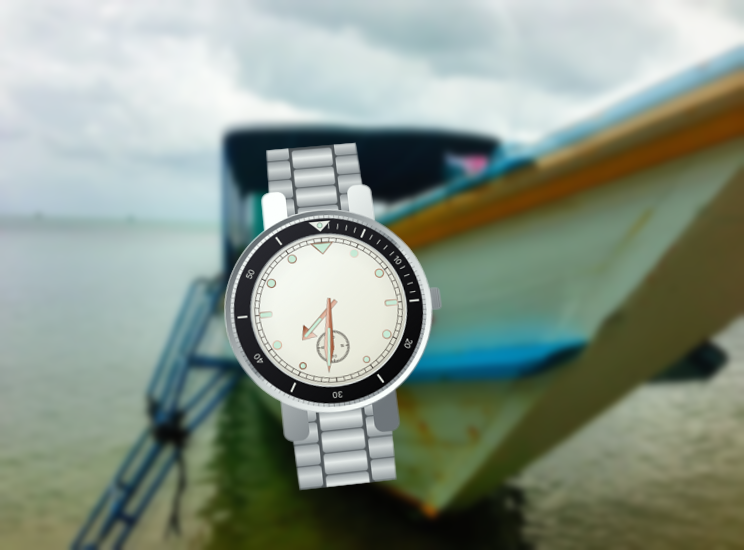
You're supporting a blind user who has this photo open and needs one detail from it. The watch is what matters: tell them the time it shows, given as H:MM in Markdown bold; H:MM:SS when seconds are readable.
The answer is **7:31**
